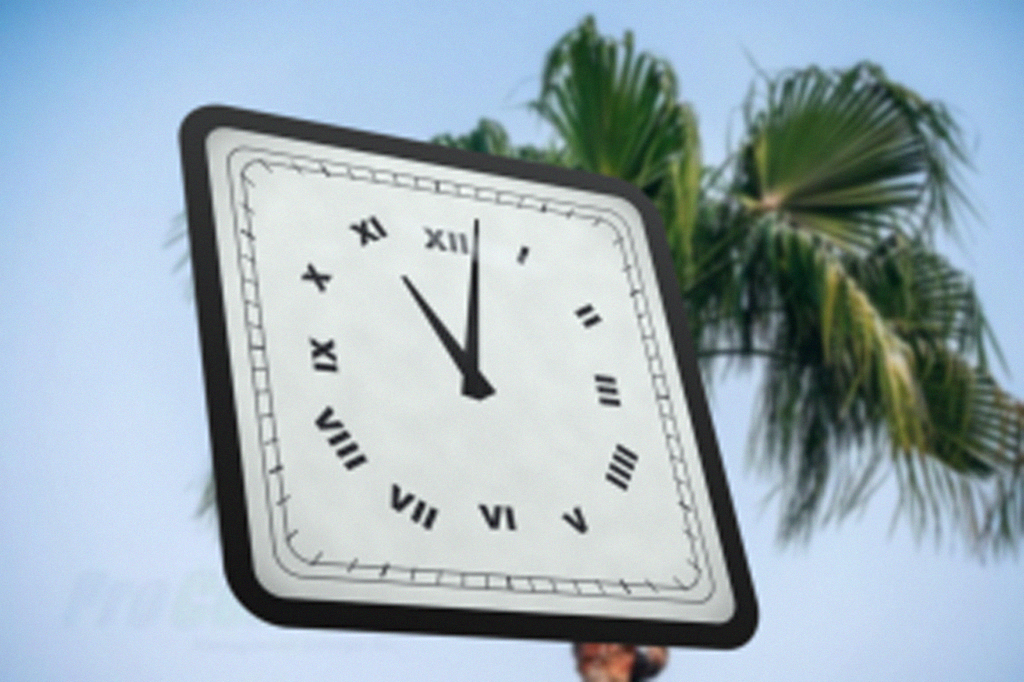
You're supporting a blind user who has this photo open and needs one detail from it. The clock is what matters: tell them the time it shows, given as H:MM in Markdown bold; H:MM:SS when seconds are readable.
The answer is **11:02**
